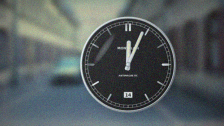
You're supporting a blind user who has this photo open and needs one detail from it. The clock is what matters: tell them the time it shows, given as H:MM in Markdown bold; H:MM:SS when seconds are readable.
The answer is **12:04**
